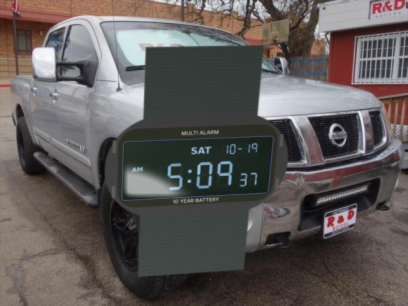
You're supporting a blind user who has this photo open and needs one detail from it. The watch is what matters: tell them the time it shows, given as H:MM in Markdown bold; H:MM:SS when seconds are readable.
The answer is **5:09:37**
